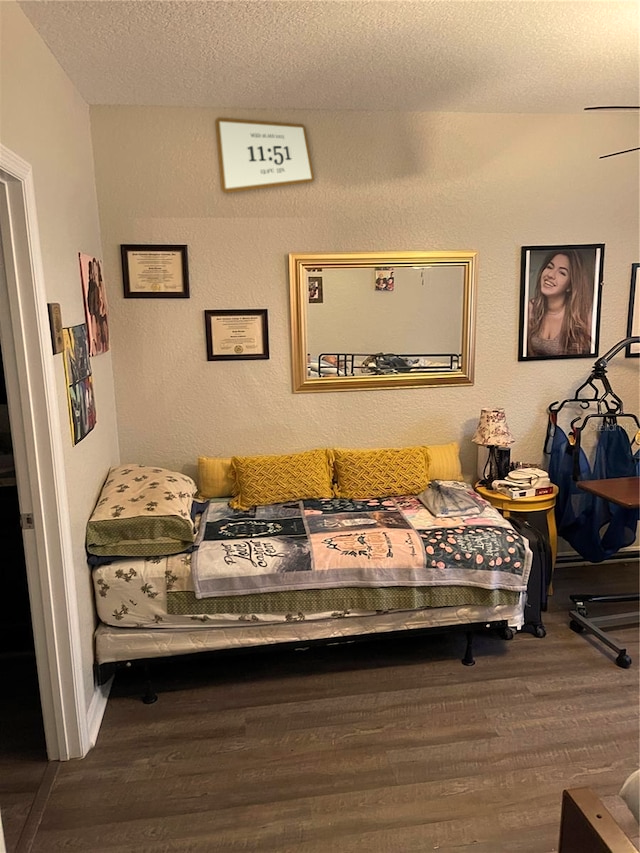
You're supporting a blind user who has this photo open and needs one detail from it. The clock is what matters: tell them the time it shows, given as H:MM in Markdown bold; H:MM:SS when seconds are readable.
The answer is **11:51**
